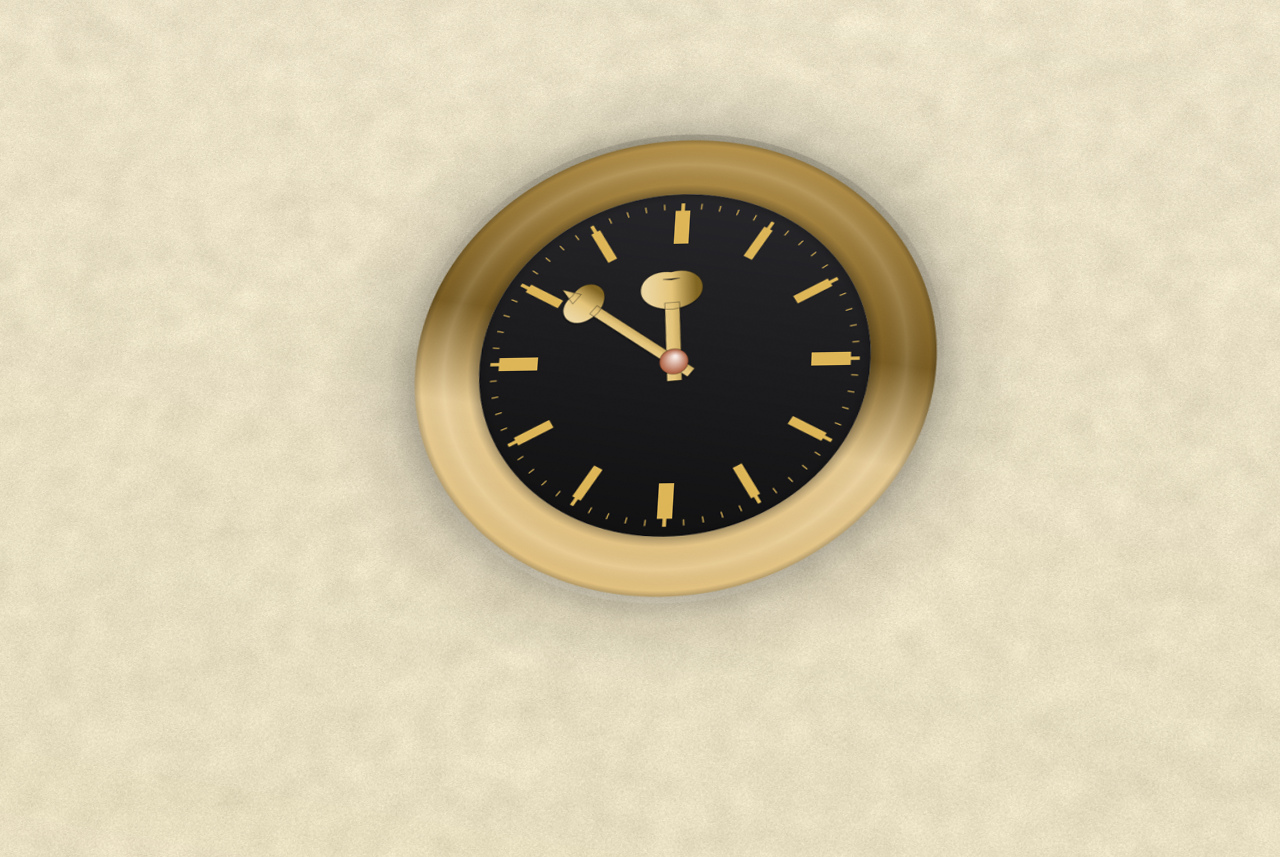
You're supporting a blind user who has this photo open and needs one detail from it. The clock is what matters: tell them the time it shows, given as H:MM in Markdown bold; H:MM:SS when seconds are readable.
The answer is **11:51**
